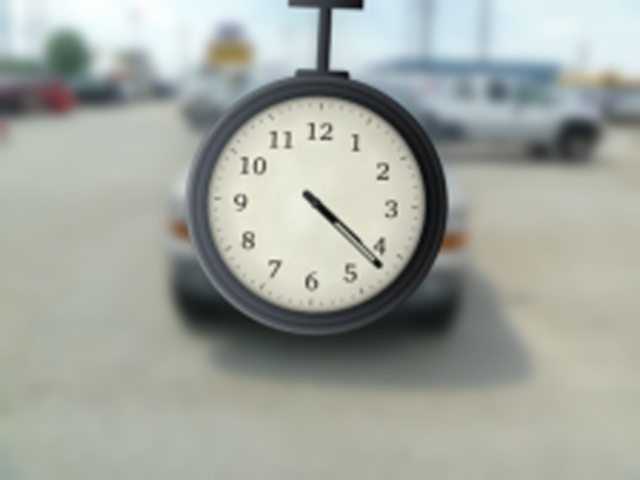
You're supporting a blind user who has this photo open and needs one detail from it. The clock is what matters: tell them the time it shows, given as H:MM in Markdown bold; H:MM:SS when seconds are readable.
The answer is **4:22**
